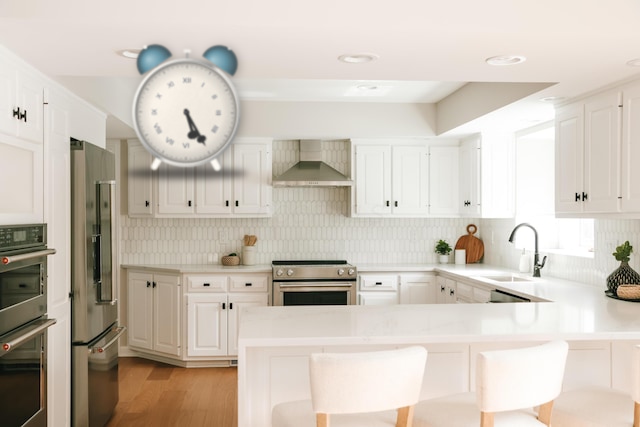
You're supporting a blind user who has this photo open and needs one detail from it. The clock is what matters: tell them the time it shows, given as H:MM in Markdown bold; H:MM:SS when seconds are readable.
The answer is **5:25**
